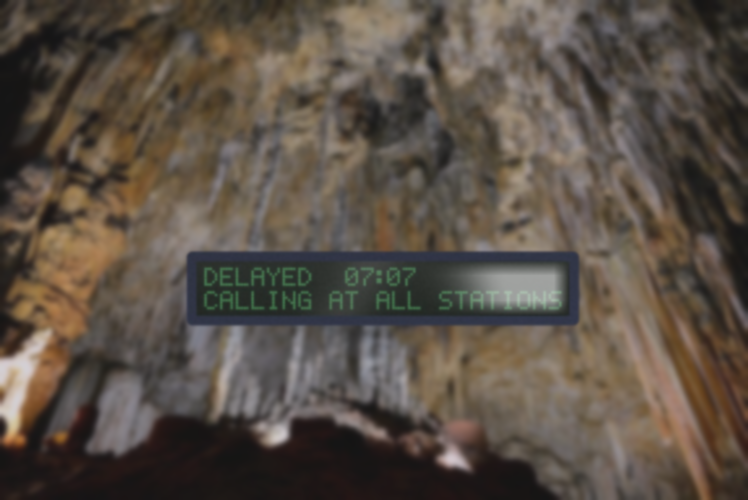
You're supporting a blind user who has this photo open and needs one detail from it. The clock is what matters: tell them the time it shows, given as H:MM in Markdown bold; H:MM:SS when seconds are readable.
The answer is **7:07**
